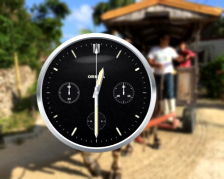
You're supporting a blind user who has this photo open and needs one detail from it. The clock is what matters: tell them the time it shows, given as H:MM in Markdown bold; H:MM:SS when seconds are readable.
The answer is **12:30**
